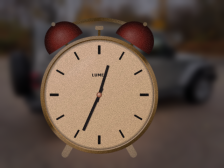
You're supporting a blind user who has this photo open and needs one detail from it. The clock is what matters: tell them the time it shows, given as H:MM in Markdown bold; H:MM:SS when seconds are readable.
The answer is **12:34**
